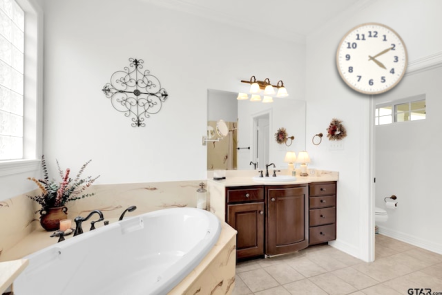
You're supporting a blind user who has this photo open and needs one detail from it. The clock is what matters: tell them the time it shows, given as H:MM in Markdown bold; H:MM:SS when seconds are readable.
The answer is **4:10**
